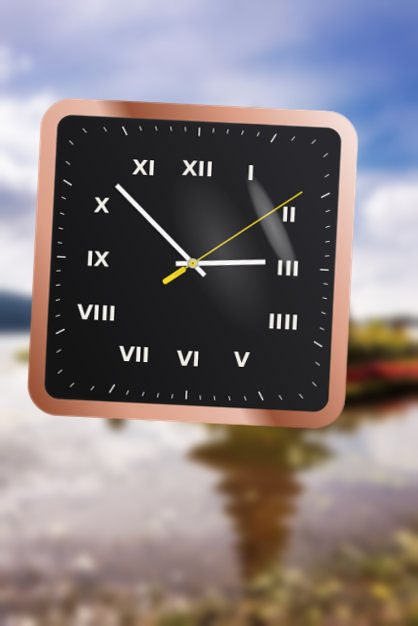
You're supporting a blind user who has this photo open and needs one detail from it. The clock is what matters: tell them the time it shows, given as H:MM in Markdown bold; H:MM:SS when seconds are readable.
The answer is **2:52:09**
